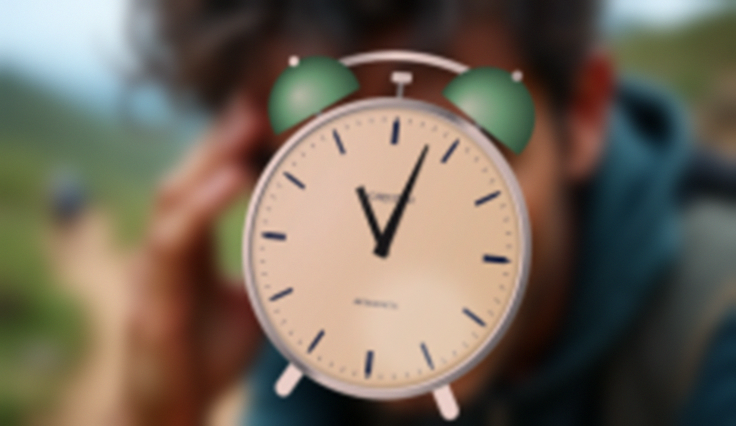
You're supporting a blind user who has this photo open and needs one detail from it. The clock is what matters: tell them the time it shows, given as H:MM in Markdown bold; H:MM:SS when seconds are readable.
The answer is **11:03**
